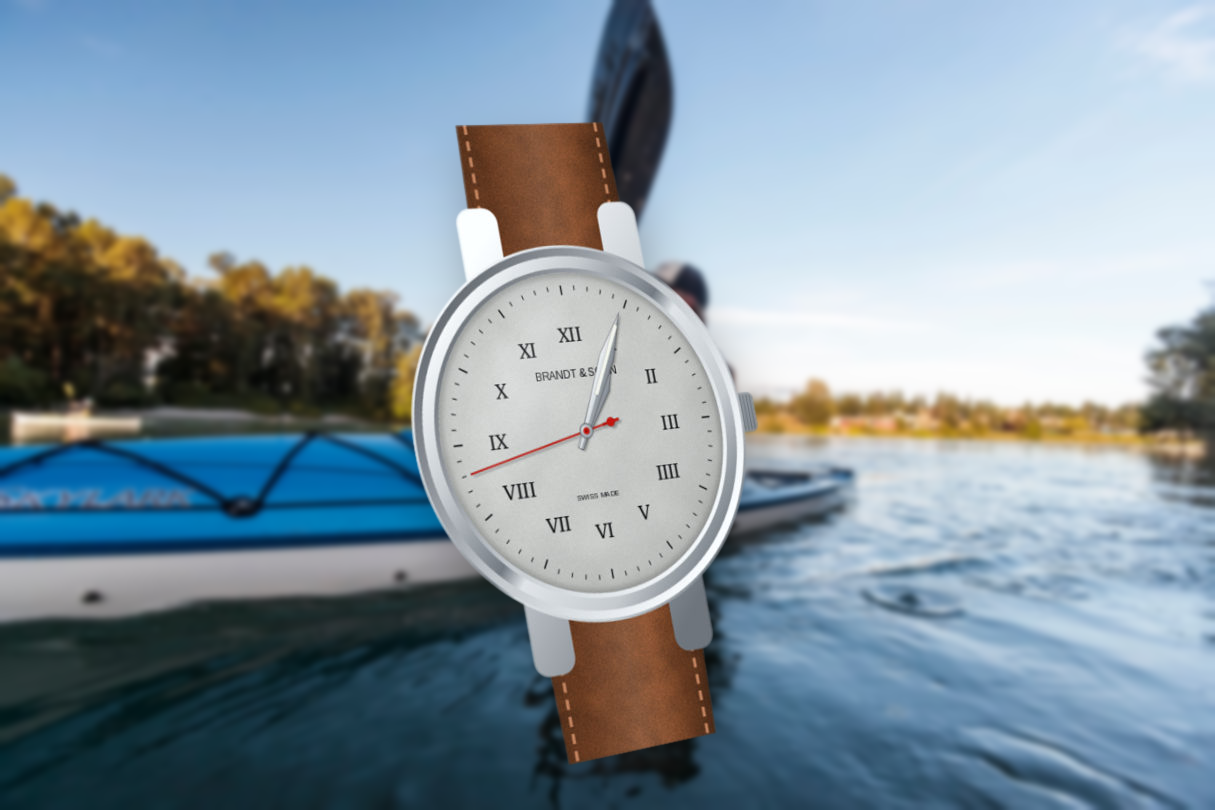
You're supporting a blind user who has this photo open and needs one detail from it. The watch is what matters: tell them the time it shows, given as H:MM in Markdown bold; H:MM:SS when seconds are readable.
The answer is **1:04:43**
